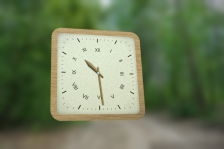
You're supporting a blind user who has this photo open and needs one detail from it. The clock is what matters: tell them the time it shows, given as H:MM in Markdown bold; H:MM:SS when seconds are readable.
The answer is **10:29**
